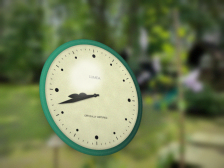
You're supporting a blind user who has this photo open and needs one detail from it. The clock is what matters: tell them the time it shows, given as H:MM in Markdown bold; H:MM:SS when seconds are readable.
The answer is **8:42**
